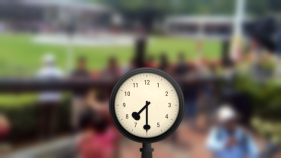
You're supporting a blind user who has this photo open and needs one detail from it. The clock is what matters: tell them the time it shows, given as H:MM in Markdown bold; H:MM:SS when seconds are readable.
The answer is **7:30**
